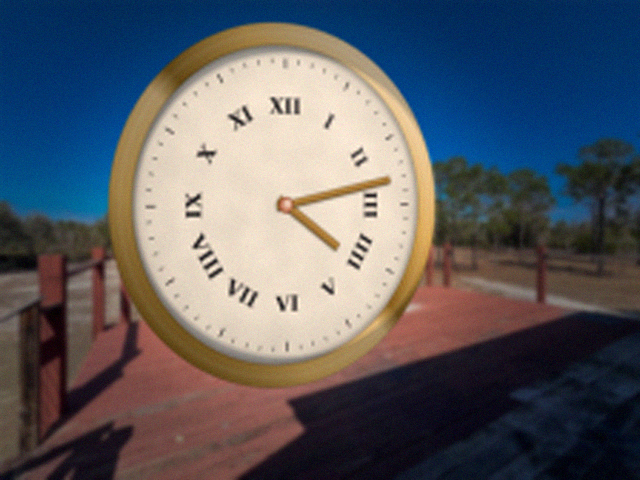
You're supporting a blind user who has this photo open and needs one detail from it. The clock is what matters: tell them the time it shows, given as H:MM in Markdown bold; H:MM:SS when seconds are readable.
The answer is **4:13**
